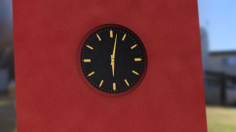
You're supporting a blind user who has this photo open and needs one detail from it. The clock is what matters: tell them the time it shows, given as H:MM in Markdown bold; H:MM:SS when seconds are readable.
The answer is **6:02**
